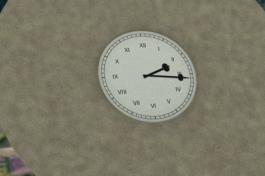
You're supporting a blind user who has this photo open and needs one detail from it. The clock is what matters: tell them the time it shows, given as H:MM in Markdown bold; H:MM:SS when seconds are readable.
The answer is **2:16**
